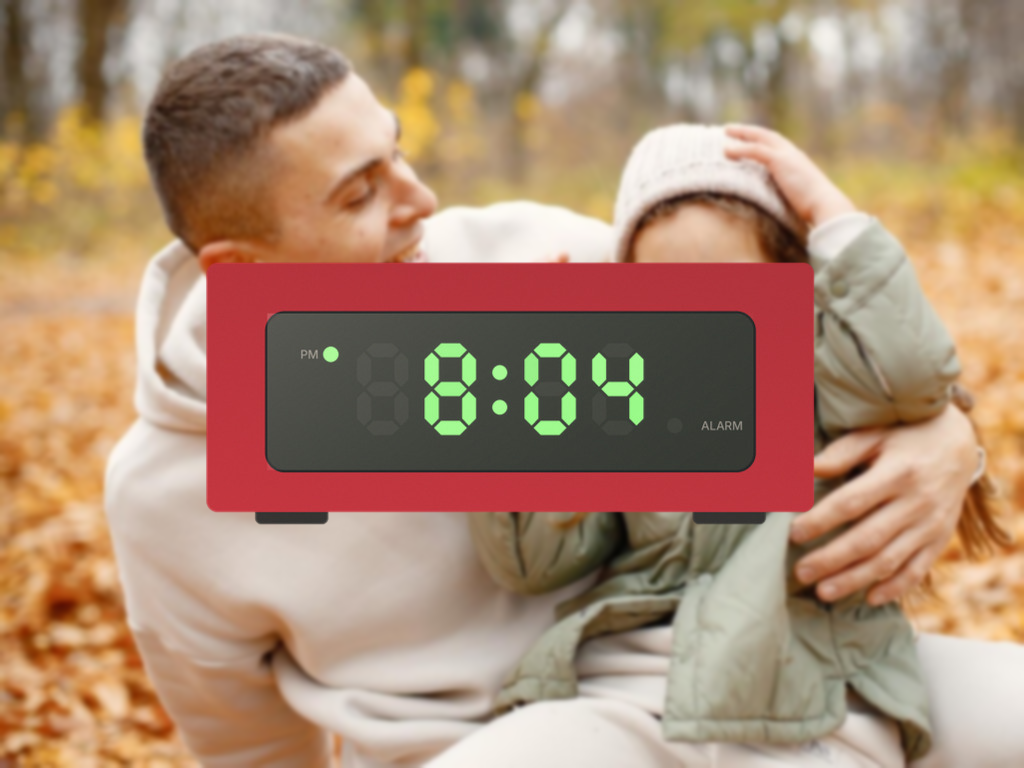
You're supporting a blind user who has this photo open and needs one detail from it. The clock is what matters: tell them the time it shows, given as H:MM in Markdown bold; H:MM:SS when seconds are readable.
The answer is **8:04**
